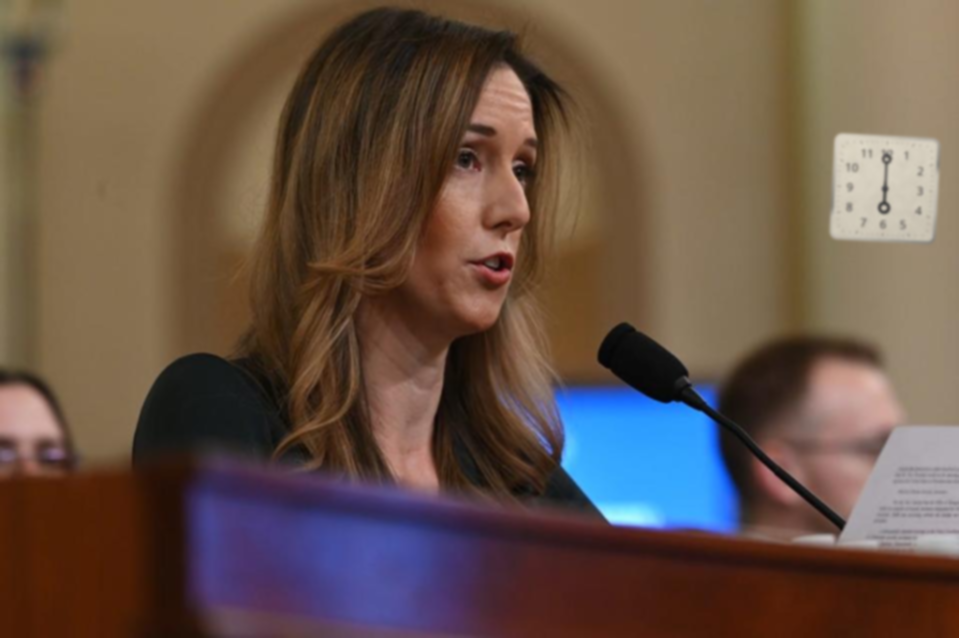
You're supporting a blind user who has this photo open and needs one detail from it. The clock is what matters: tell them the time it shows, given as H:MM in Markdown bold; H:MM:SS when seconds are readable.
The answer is **6:00**
